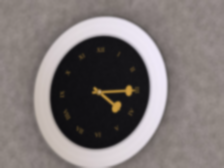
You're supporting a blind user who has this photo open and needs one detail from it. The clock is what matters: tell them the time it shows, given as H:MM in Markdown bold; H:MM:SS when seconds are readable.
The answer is **4:15**
